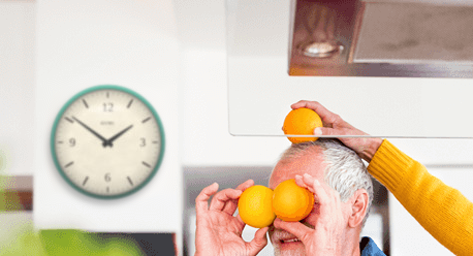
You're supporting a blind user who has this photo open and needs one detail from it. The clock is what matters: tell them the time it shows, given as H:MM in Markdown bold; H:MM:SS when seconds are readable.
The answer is **1:51**
